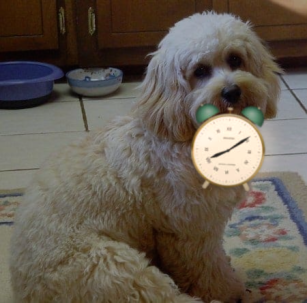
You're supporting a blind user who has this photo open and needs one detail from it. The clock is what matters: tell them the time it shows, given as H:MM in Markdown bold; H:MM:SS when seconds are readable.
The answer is **8:09**
